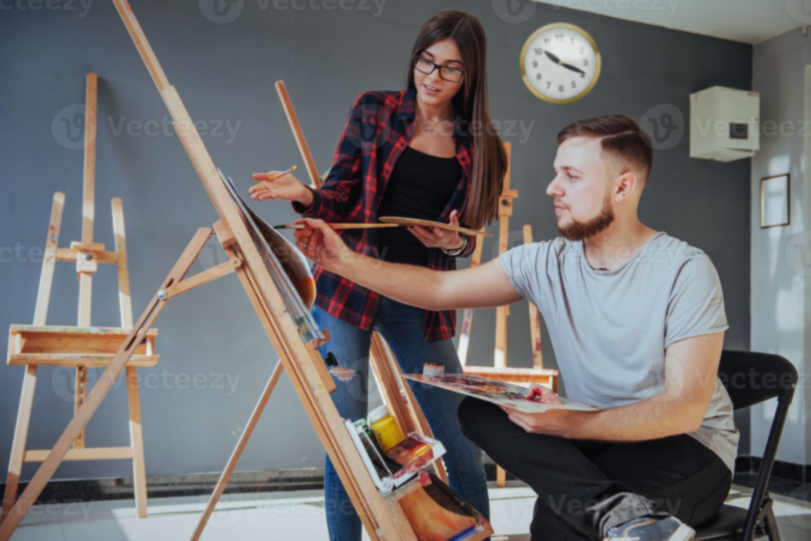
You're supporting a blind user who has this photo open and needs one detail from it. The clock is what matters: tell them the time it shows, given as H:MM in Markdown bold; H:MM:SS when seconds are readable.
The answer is **10:19**
